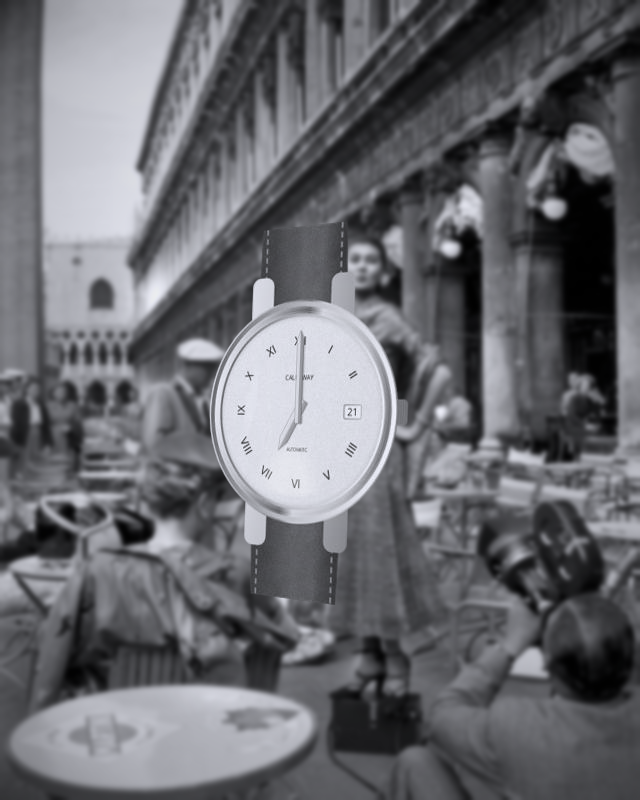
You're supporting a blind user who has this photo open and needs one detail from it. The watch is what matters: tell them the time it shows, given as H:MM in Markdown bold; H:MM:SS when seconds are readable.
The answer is **7:00**
